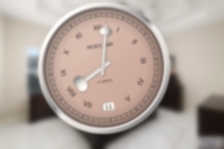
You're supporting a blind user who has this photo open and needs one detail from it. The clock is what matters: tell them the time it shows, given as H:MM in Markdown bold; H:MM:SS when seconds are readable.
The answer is **8:02**
